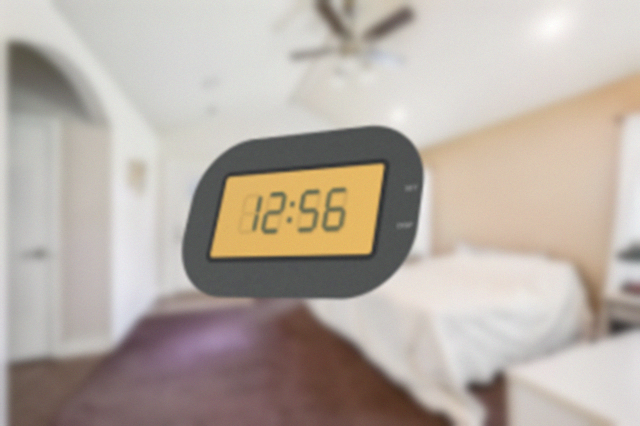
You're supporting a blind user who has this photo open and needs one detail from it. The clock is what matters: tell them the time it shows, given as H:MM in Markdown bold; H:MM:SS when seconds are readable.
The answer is **12:56**
